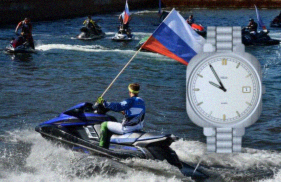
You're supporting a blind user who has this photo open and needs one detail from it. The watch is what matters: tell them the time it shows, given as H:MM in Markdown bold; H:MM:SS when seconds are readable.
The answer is **9:55**
